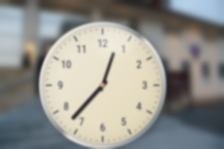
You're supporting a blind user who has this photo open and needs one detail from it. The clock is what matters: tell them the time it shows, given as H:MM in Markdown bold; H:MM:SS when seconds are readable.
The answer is **12:37**
